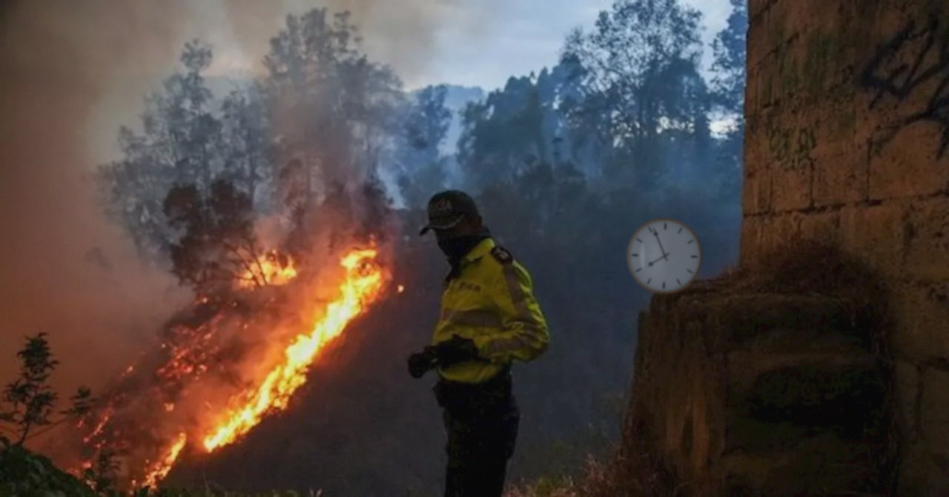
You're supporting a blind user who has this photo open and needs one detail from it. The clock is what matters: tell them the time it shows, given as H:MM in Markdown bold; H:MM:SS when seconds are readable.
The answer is **7:56**
